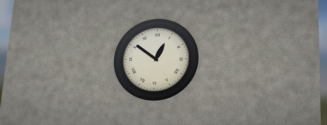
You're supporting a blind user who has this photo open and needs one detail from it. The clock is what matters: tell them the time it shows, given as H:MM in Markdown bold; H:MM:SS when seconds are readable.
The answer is **12:51**
